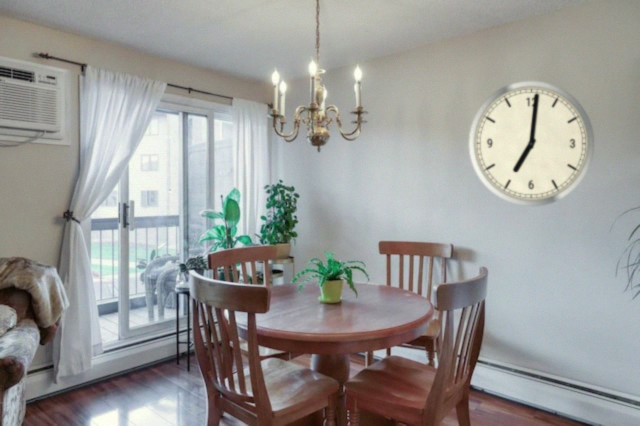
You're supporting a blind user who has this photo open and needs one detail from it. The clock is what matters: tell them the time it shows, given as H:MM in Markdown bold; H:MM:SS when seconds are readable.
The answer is **7:01**
